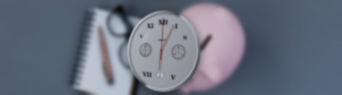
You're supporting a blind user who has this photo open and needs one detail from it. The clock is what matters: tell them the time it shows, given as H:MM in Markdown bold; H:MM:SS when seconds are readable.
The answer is **6:04**
